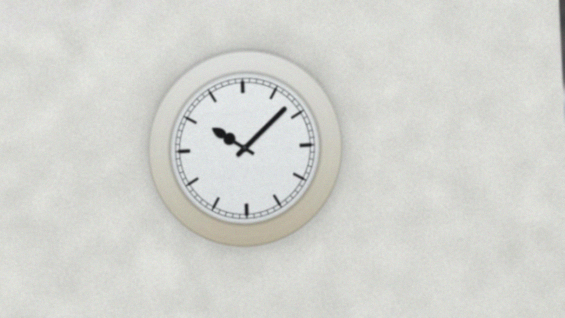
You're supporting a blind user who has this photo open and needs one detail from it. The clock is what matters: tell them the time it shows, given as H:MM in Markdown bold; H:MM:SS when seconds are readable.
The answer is **10:08**
